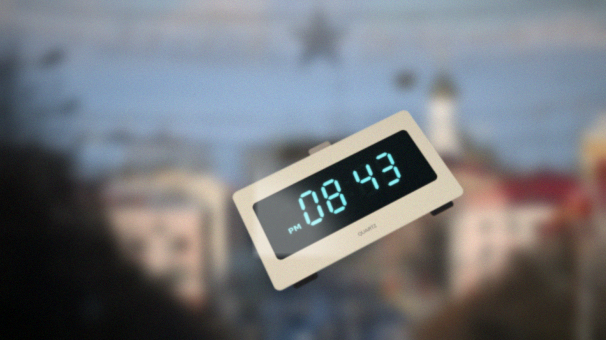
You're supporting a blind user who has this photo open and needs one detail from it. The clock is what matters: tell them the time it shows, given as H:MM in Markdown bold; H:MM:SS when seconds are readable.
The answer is **8:43**
